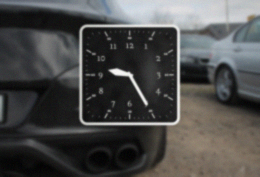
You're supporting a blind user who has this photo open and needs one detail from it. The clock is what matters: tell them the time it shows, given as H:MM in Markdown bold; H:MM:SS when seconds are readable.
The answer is **9:25**
